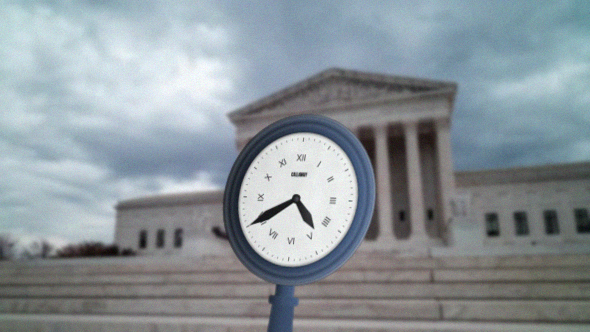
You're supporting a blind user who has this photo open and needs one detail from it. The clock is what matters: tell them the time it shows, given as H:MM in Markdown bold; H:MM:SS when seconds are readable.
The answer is **4:40**
